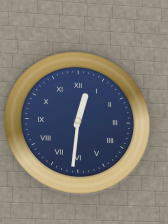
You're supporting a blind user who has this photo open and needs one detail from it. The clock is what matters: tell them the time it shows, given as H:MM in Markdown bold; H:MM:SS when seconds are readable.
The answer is **12:31**
